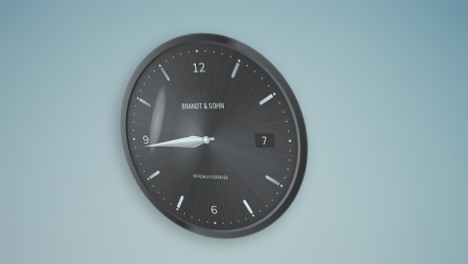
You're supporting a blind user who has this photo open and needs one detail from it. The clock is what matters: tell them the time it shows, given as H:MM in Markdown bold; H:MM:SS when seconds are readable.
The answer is **8:44**
